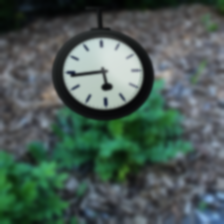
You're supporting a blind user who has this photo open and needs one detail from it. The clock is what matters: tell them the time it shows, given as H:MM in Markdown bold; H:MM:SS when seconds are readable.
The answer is **5:44**
